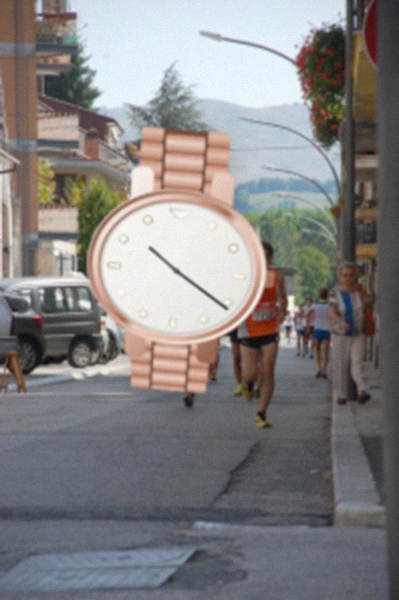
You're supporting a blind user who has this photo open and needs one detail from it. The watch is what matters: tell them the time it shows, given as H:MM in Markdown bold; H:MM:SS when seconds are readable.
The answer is **10:21**
